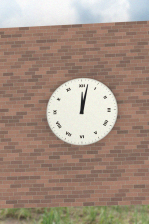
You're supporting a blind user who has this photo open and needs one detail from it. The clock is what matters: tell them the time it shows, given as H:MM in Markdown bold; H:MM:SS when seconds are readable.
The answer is **12:02**
